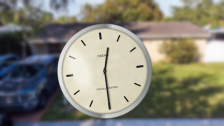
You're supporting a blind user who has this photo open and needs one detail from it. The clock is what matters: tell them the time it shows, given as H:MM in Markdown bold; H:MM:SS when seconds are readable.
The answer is **12:30**
